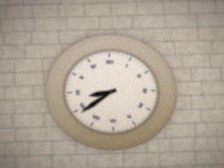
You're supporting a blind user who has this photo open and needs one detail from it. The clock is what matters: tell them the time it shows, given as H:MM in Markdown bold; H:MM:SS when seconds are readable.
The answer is **8:39**
